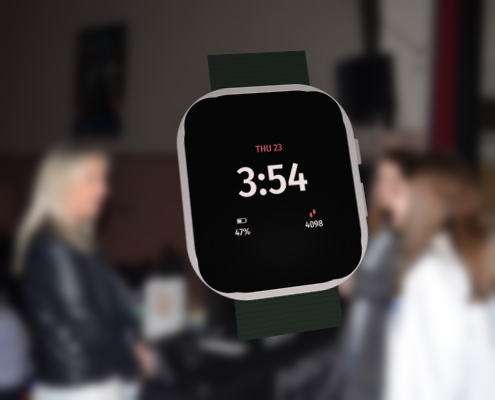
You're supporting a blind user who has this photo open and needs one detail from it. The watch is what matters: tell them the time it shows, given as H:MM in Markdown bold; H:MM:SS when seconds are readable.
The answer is **3:54**
